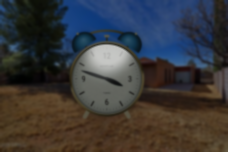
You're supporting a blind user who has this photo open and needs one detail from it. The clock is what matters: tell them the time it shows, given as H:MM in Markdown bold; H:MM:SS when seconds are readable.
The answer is **3:48**
